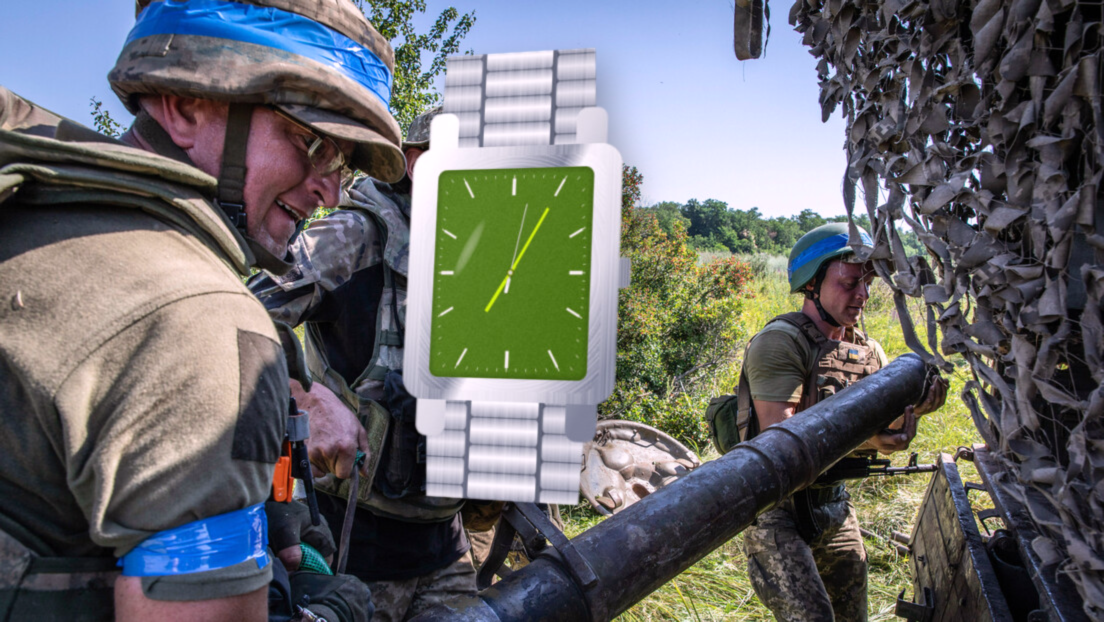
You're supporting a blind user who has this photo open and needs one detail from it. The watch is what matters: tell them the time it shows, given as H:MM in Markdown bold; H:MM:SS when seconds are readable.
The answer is **7:05:02**
